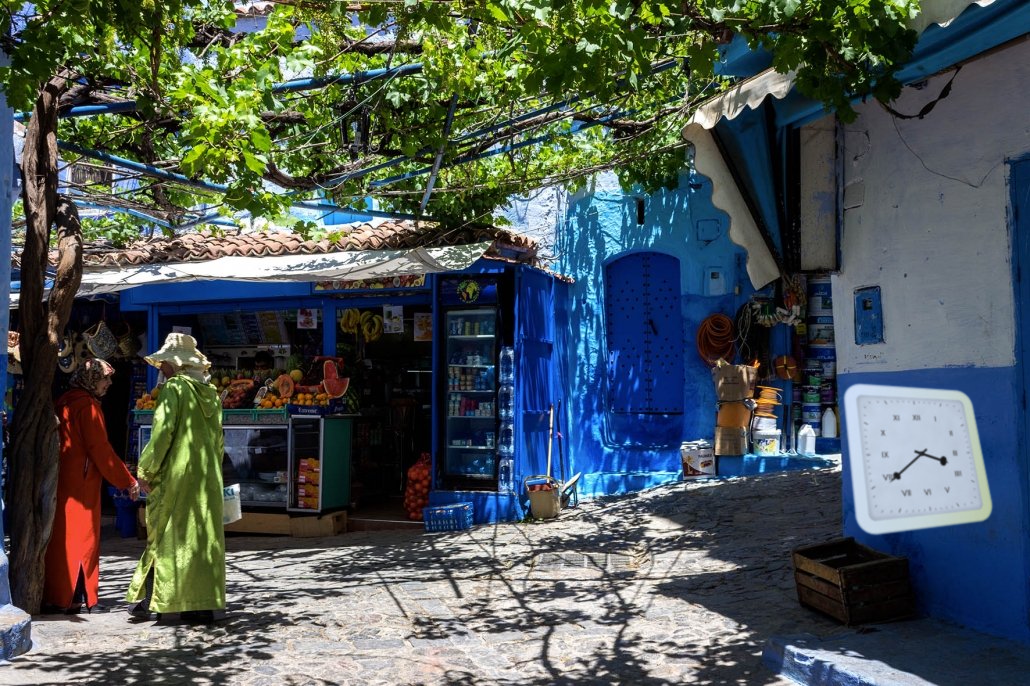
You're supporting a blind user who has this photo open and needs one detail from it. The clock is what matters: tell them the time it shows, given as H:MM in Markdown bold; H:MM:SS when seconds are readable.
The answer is **3:39**
